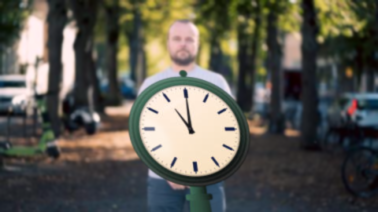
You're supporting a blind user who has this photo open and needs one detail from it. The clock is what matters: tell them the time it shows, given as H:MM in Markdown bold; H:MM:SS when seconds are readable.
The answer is **11:00**
